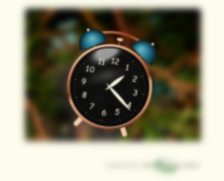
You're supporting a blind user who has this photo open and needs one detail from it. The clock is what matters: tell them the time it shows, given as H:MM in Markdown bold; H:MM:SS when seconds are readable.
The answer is **1:21**
